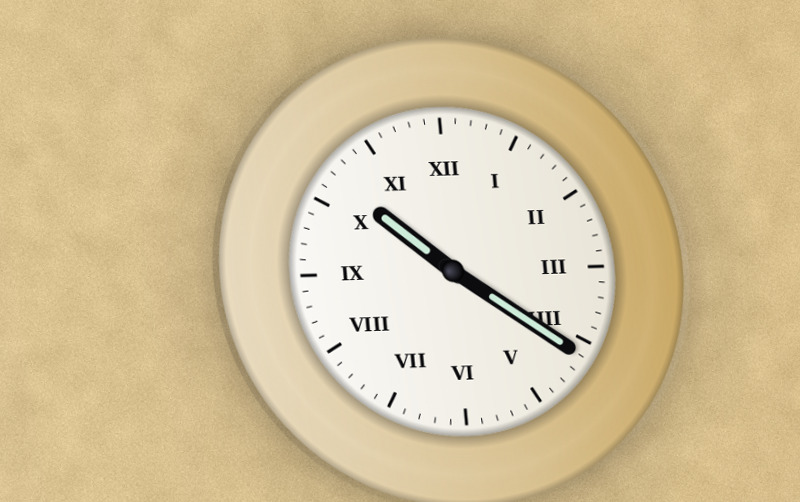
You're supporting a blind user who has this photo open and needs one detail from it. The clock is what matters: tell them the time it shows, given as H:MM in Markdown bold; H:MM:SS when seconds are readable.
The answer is **10:21**
